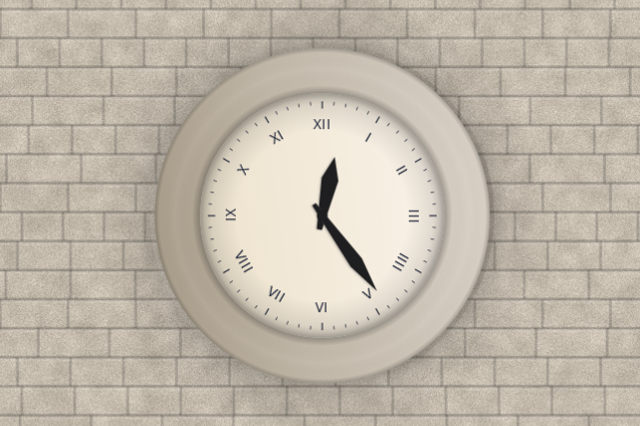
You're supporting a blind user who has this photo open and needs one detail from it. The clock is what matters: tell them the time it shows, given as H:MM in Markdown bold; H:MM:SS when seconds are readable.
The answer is **12:24**
